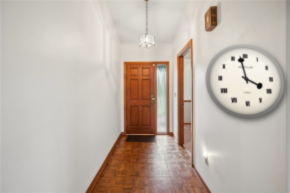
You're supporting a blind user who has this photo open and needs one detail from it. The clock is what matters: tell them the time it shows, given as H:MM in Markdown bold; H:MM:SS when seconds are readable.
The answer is **3:58**
